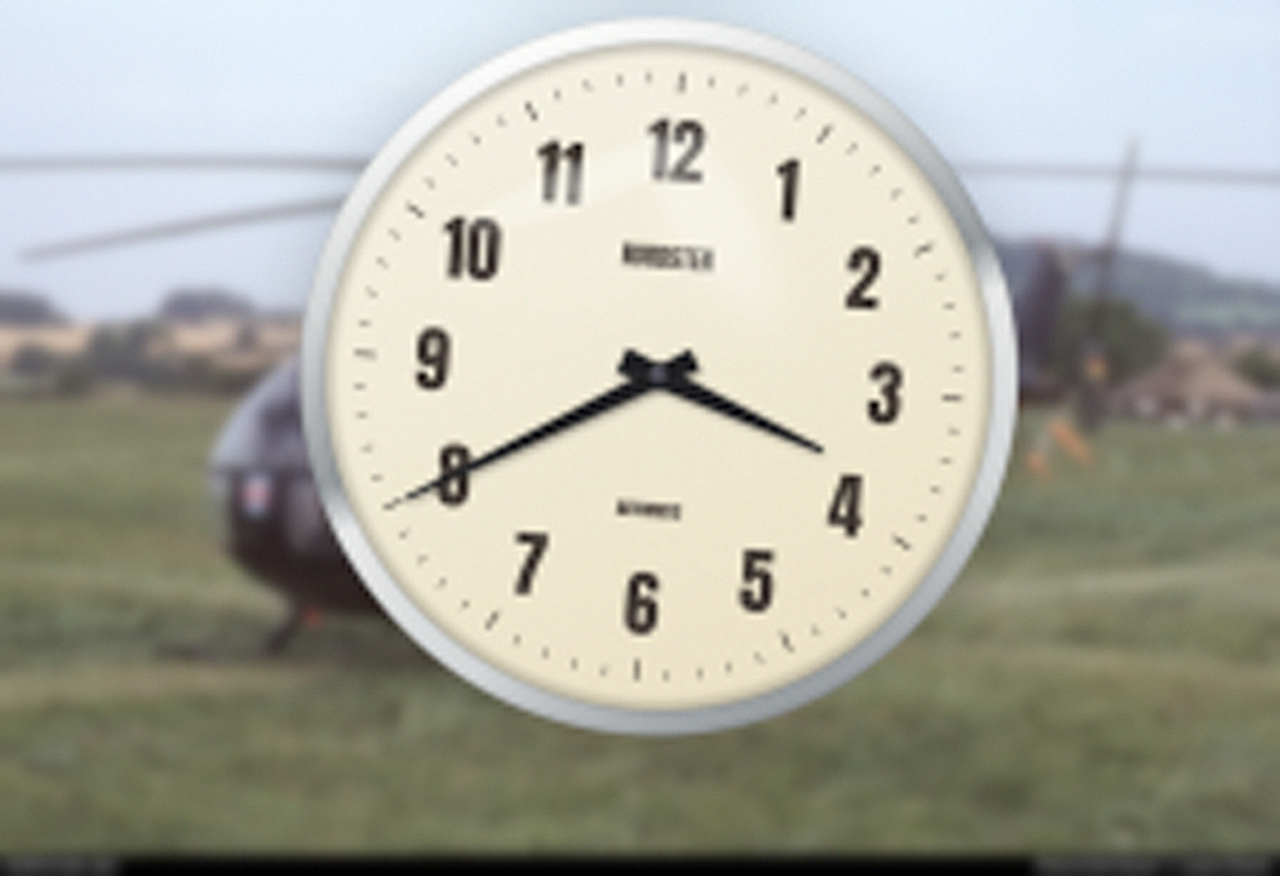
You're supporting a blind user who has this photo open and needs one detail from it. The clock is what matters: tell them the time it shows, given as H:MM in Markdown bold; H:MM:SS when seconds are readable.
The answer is **3:40**
